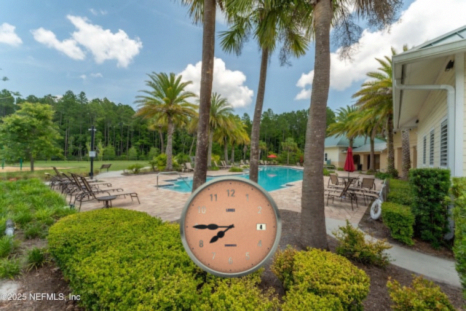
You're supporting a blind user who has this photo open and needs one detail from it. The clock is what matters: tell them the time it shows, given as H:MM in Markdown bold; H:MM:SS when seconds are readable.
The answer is **7:45**
